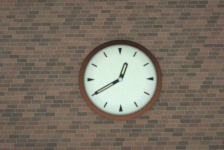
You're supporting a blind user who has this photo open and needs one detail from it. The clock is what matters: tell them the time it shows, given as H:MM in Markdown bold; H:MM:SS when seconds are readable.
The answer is **12:40**
